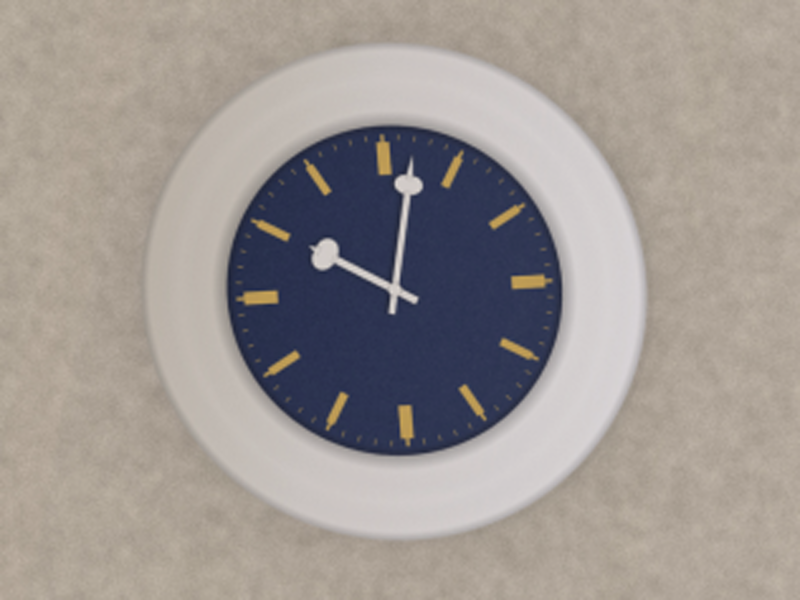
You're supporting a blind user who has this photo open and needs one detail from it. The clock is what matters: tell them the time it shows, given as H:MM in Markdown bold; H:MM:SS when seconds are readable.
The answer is **10:02**
